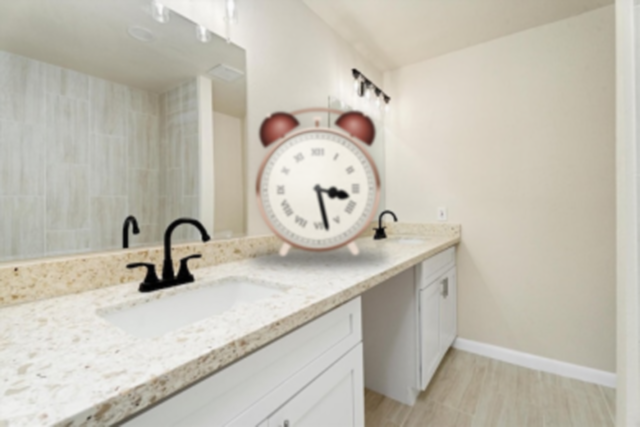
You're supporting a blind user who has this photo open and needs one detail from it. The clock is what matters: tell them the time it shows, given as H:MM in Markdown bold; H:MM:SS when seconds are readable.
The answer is **3:28**
